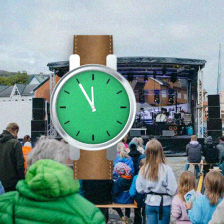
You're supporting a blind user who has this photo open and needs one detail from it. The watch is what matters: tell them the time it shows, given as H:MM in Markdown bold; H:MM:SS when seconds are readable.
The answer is **11:55**
